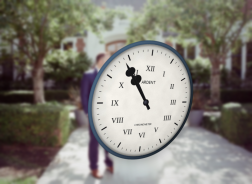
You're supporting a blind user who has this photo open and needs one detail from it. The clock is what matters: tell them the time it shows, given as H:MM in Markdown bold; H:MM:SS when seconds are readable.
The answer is **10:54**
